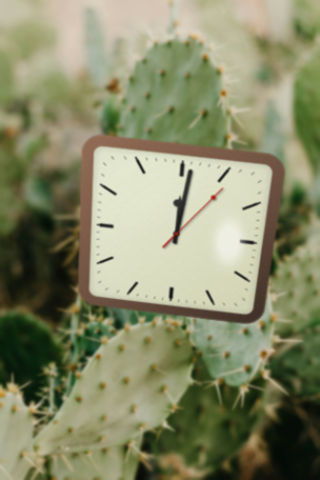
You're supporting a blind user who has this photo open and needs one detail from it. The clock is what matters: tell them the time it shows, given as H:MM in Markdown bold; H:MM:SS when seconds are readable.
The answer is **12:01:06**
